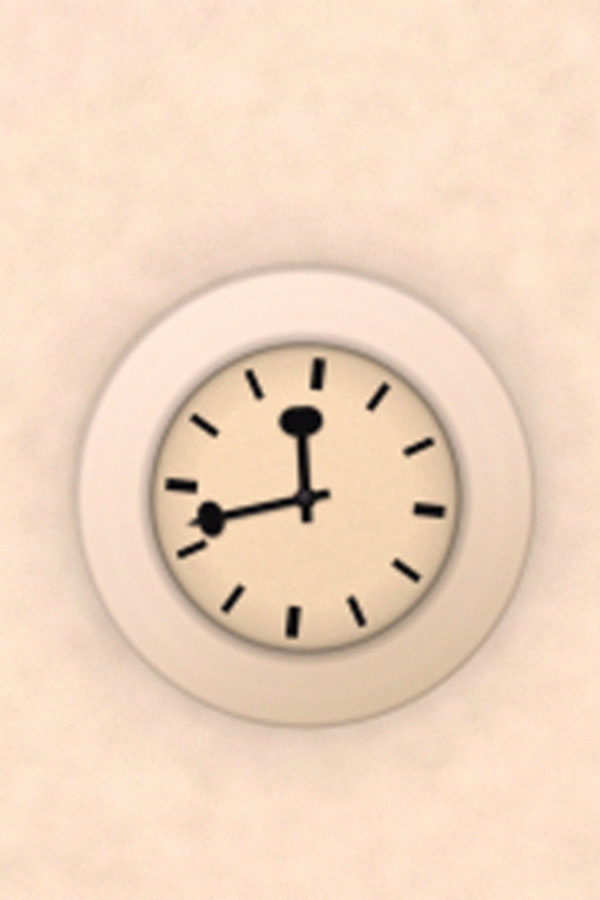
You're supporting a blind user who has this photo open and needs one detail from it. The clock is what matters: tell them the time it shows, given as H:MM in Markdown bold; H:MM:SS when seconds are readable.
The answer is **11:42**
